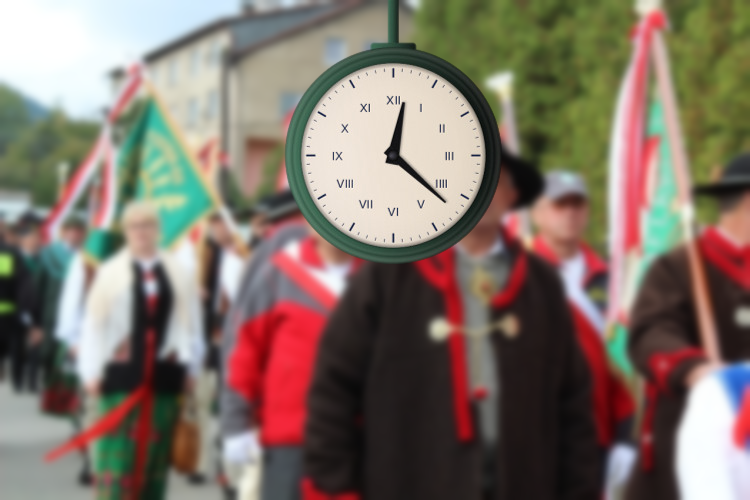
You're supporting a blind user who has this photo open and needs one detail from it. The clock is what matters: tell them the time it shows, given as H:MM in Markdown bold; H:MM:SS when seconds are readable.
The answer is **12:22**
